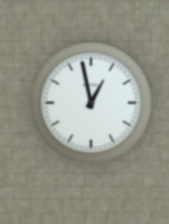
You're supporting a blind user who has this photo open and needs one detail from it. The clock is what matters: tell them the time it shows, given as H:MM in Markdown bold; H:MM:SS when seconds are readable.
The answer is **12:58**
